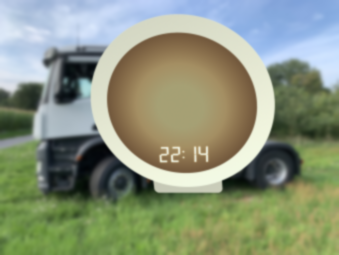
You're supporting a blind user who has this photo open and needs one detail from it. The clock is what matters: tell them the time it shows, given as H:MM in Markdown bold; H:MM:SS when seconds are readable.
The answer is **22:14**
